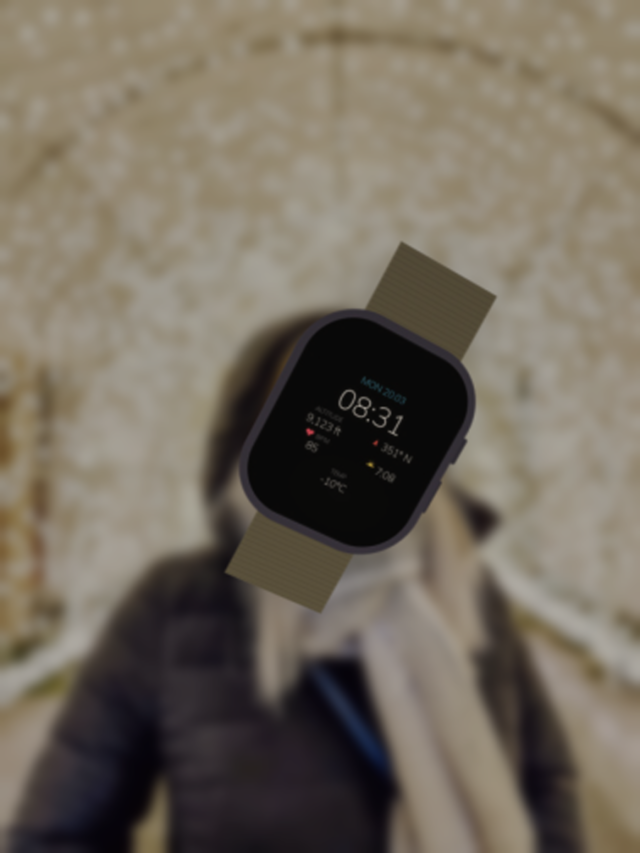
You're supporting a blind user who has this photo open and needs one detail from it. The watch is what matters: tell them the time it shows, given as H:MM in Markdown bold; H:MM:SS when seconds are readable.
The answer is **8:31**
